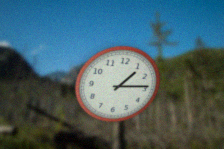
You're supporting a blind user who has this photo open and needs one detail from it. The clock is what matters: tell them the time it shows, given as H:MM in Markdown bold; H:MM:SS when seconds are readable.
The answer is **1:14**
